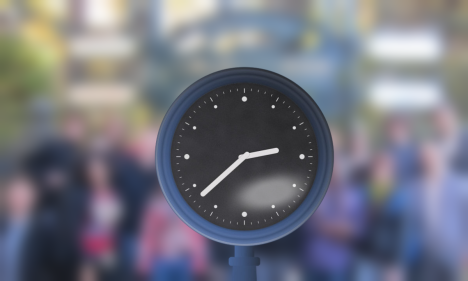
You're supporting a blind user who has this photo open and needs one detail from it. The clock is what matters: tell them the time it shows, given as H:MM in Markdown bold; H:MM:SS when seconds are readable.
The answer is **2:38**
